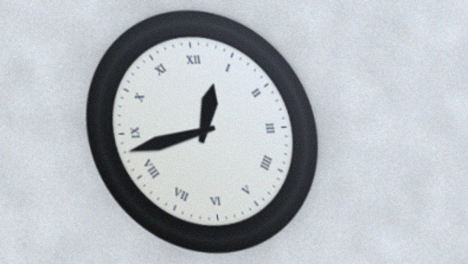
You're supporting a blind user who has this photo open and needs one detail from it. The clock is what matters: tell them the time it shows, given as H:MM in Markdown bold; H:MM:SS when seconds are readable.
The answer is **12:43**
